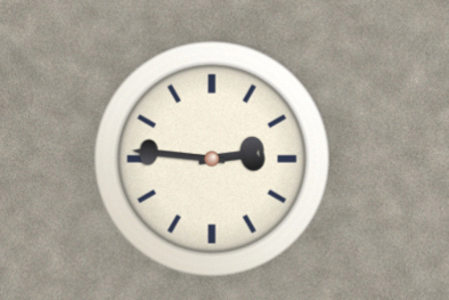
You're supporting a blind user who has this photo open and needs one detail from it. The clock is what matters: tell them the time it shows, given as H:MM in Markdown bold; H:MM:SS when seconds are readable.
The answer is **2:46**
